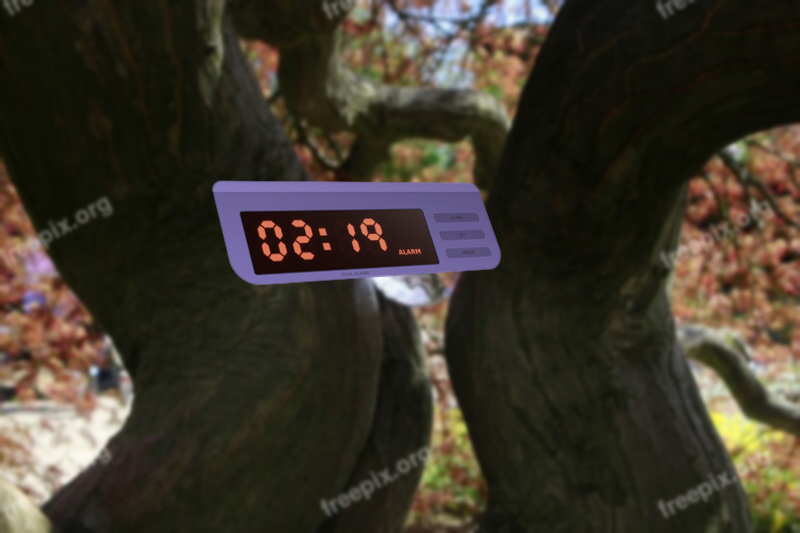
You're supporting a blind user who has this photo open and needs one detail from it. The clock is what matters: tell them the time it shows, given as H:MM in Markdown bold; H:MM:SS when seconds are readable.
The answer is **2:19**
